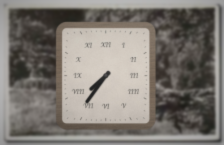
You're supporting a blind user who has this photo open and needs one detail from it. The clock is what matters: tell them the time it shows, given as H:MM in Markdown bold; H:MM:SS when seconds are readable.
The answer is **7:36**
